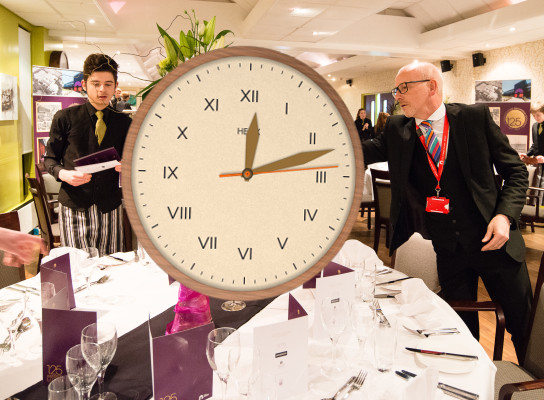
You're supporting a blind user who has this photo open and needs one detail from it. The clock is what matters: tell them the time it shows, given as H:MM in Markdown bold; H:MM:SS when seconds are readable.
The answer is **12:12:14**
